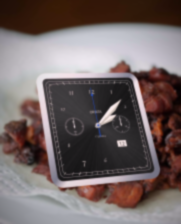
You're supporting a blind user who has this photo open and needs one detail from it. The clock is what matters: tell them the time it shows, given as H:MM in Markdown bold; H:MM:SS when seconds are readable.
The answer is **2:08**
